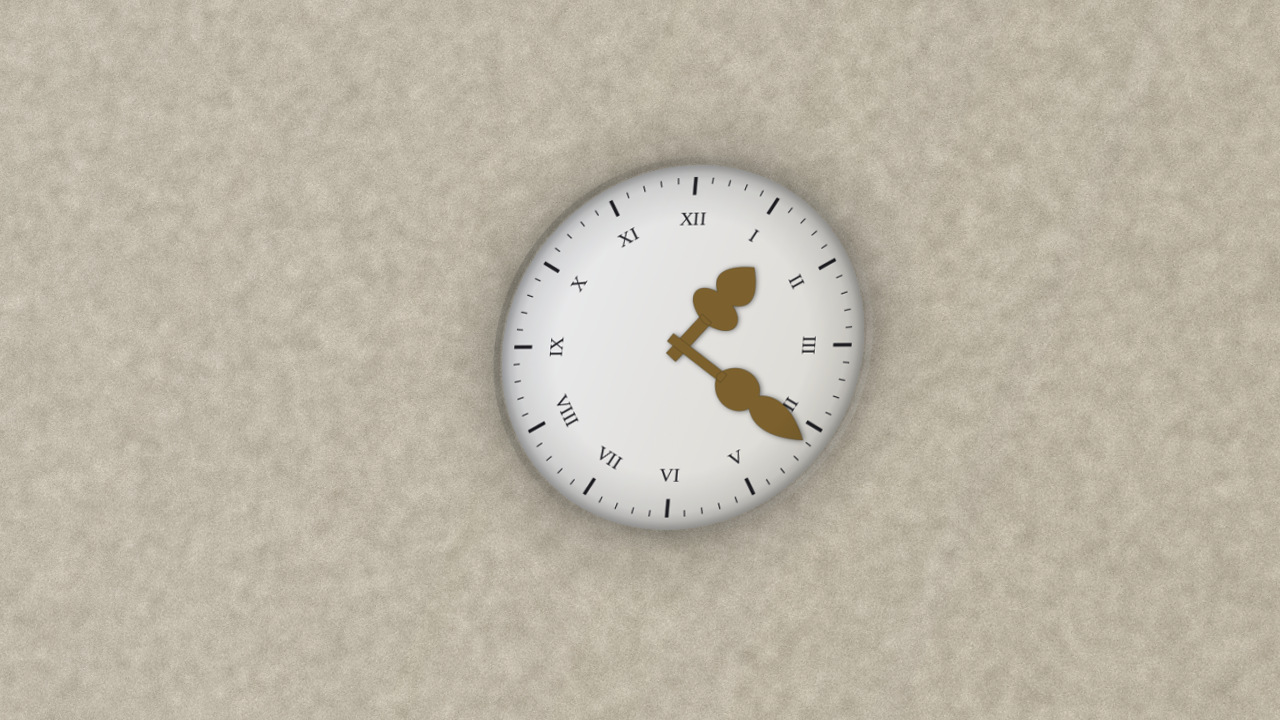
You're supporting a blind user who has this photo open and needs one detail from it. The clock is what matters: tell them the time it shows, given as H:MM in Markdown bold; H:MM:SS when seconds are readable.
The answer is **1:21**
